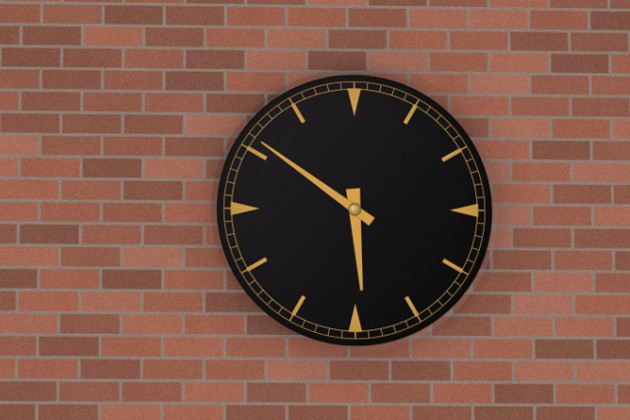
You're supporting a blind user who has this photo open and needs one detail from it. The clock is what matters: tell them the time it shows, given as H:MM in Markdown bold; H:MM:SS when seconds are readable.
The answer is **5:51**
